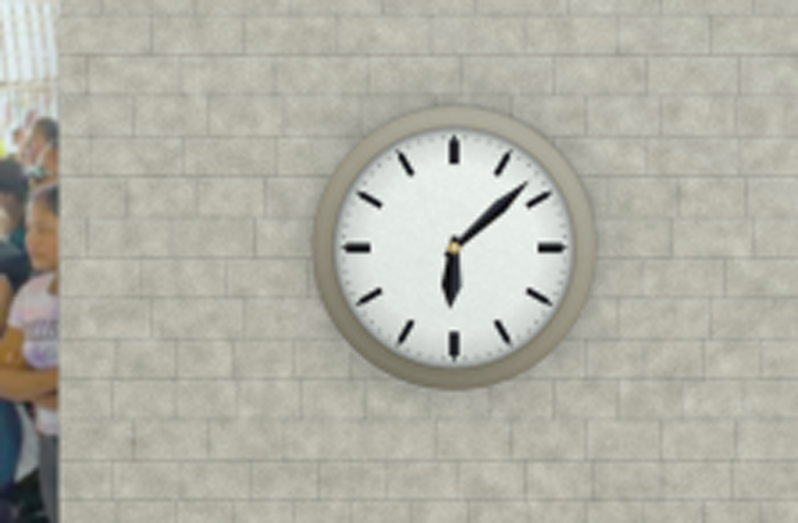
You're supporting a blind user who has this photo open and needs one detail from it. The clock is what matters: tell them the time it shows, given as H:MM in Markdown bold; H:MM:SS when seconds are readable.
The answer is **6:08**
